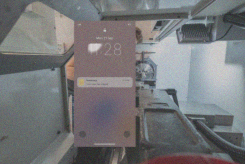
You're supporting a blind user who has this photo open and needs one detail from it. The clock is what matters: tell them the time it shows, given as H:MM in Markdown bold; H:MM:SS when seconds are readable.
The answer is **11:28**
